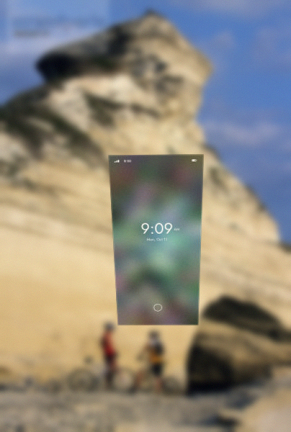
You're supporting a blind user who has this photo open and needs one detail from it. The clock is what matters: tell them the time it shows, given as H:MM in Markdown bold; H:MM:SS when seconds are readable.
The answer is **9:09**
